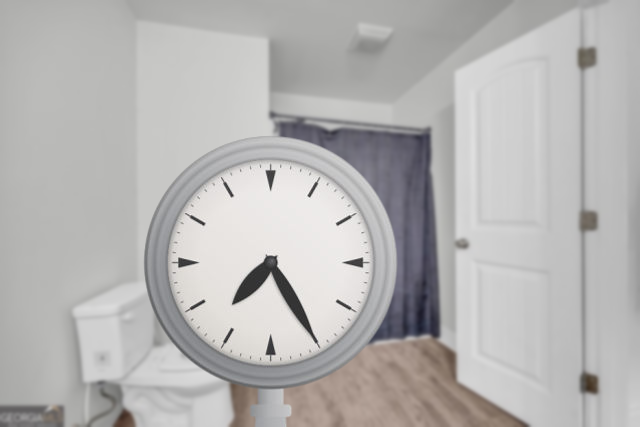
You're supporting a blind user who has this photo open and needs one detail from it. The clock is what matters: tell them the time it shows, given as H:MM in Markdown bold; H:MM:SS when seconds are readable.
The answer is **7:25**
